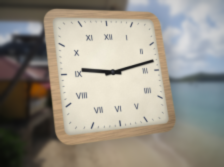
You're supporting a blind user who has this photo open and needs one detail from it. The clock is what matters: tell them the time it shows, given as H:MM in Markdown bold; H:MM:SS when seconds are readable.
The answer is **9:13**
